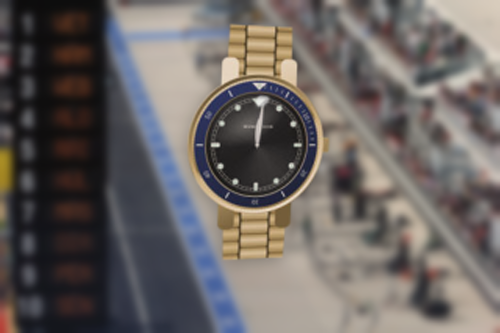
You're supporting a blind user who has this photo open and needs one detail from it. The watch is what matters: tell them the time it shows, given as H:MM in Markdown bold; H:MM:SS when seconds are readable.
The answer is **12:01**
